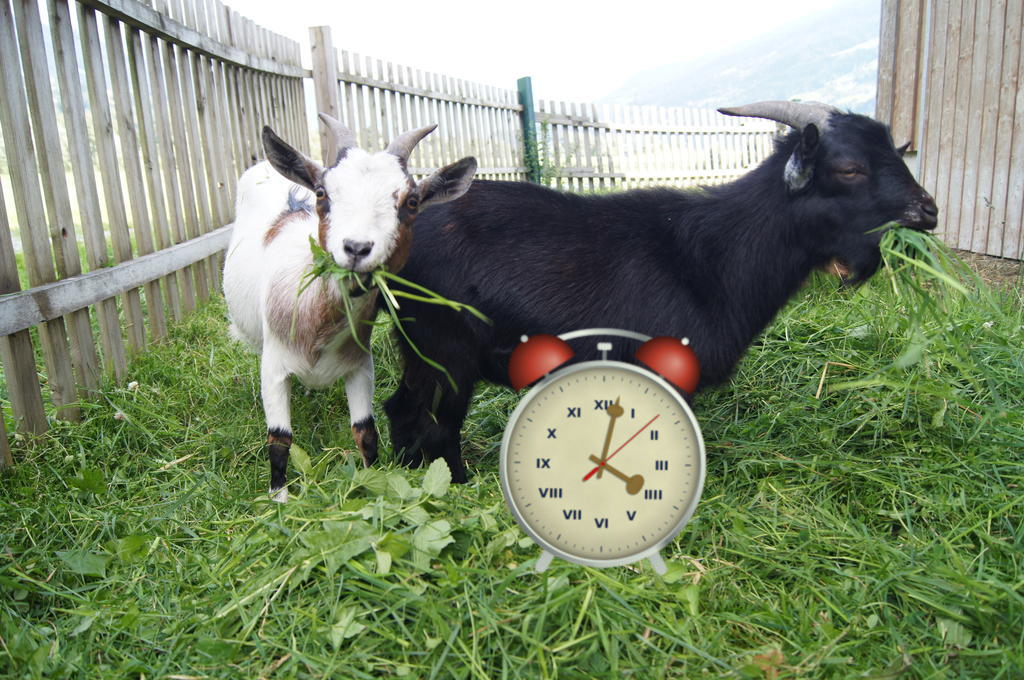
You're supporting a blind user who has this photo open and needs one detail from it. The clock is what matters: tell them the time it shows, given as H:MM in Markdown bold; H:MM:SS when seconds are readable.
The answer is **4:02:08**
